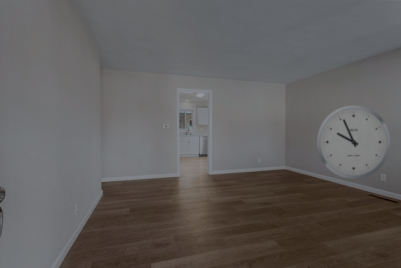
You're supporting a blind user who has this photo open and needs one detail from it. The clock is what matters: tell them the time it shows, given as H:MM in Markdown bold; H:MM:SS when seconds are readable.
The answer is **9:56**
